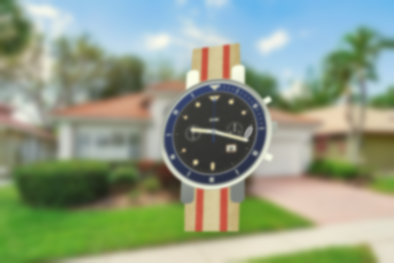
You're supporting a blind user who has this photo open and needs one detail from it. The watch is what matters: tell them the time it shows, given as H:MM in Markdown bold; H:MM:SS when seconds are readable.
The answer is **9:18**
